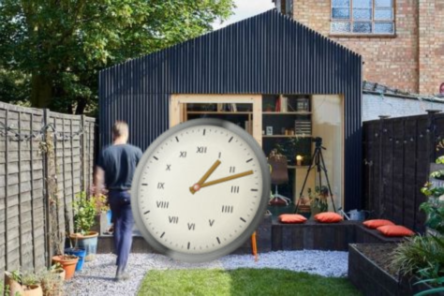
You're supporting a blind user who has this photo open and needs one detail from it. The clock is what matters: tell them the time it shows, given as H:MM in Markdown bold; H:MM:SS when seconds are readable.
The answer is **1:12**
